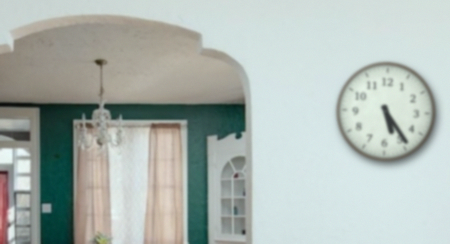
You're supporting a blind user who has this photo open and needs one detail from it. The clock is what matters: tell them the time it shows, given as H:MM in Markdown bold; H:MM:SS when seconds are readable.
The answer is **5:24**
